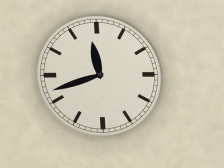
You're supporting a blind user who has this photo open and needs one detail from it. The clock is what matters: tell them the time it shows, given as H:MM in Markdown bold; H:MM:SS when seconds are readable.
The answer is **11:42**
